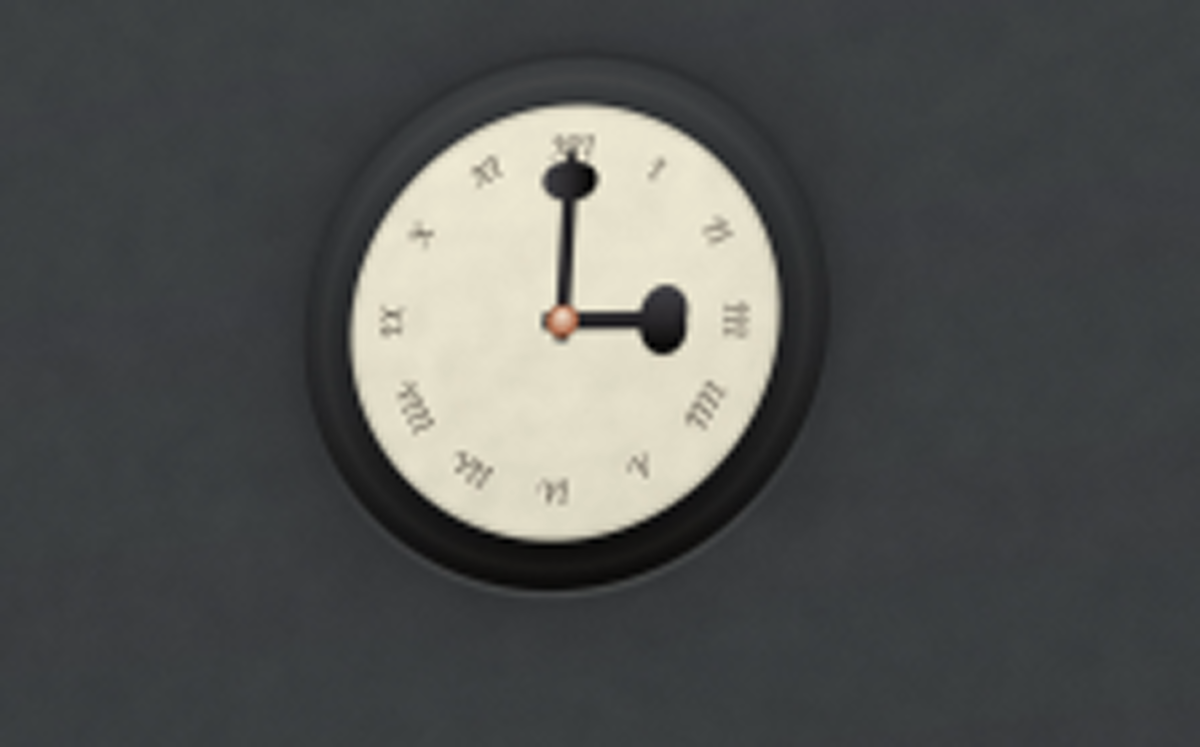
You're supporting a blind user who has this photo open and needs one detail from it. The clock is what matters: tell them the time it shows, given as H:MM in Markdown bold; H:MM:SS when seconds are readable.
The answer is **3:00**
